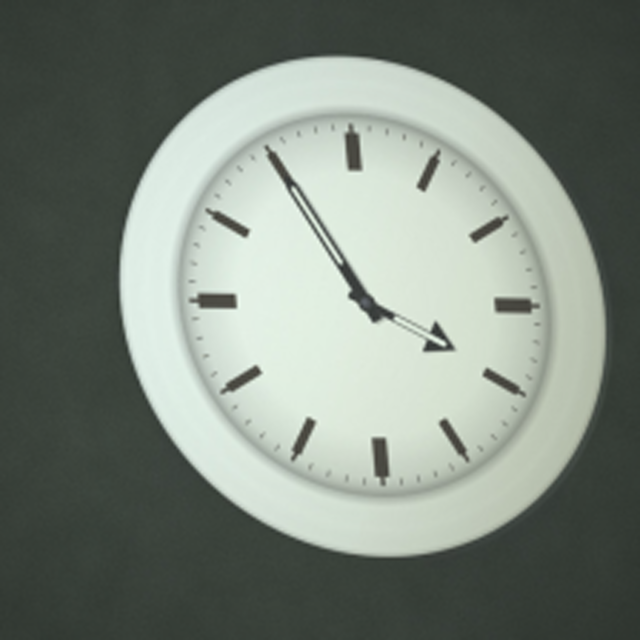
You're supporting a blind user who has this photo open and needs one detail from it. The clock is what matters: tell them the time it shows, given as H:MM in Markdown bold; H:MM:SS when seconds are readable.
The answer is **3:55**
